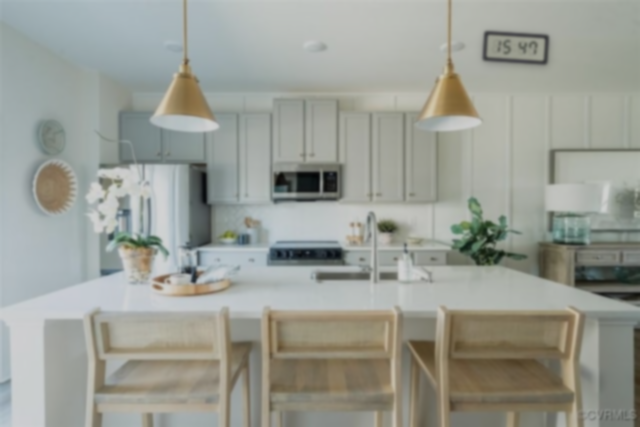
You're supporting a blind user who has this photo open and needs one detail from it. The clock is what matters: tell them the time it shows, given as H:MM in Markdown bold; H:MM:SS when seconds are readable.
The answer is **15:47**
